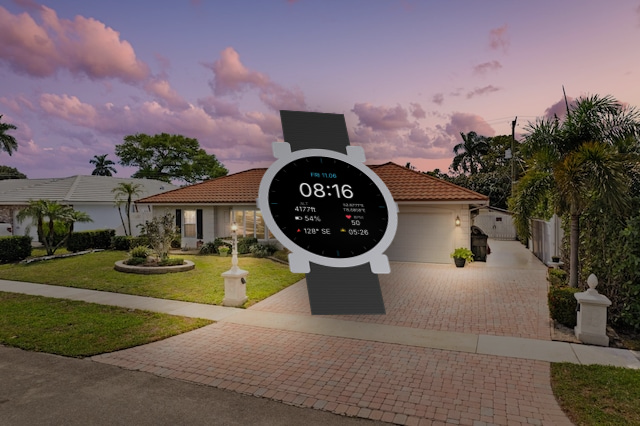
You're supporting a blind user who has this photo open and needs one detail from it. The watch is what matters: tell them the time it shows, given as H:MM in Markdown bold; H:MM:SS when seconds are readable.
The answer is **8:16**
